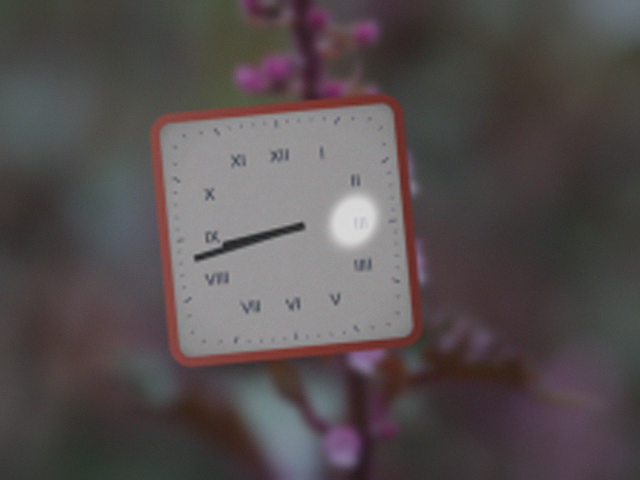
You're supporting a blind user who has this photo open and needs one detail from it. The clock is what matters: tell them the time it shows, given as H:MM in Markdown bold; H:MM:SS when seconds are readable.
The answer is **8:43**
